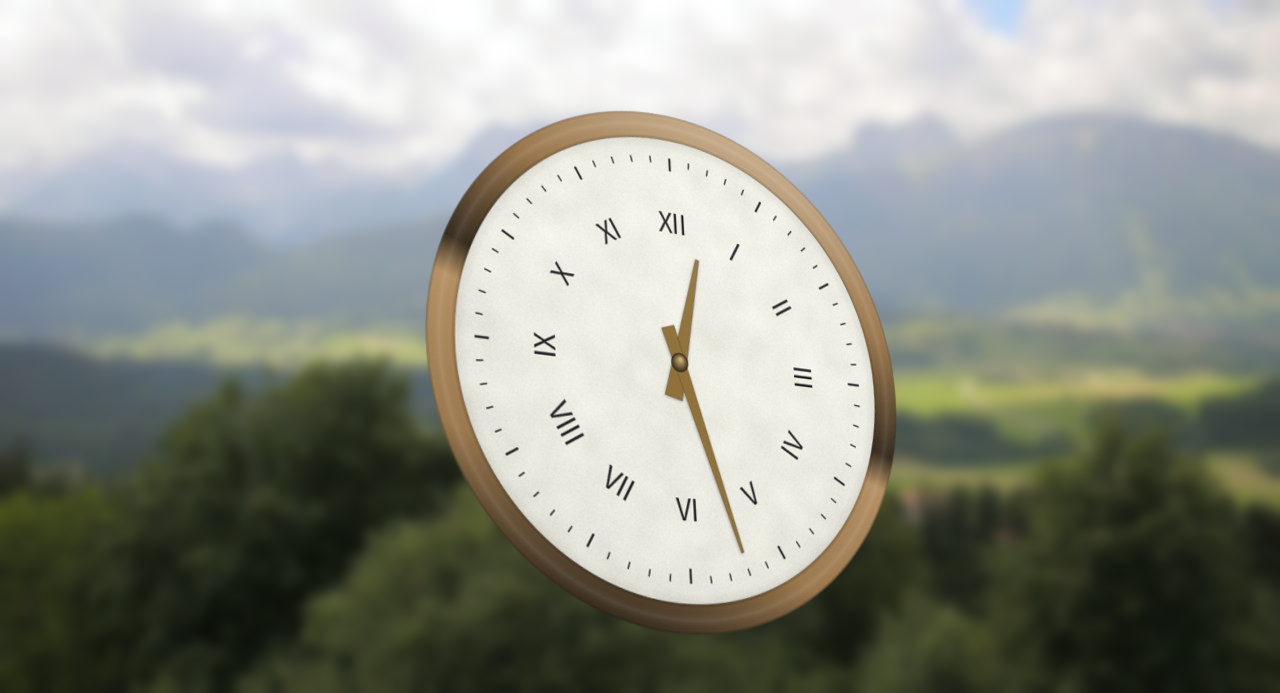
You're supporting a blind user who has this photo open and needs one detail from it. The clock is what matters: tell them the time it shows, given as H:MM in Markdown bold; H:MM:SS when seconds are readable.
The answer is **12:27**
